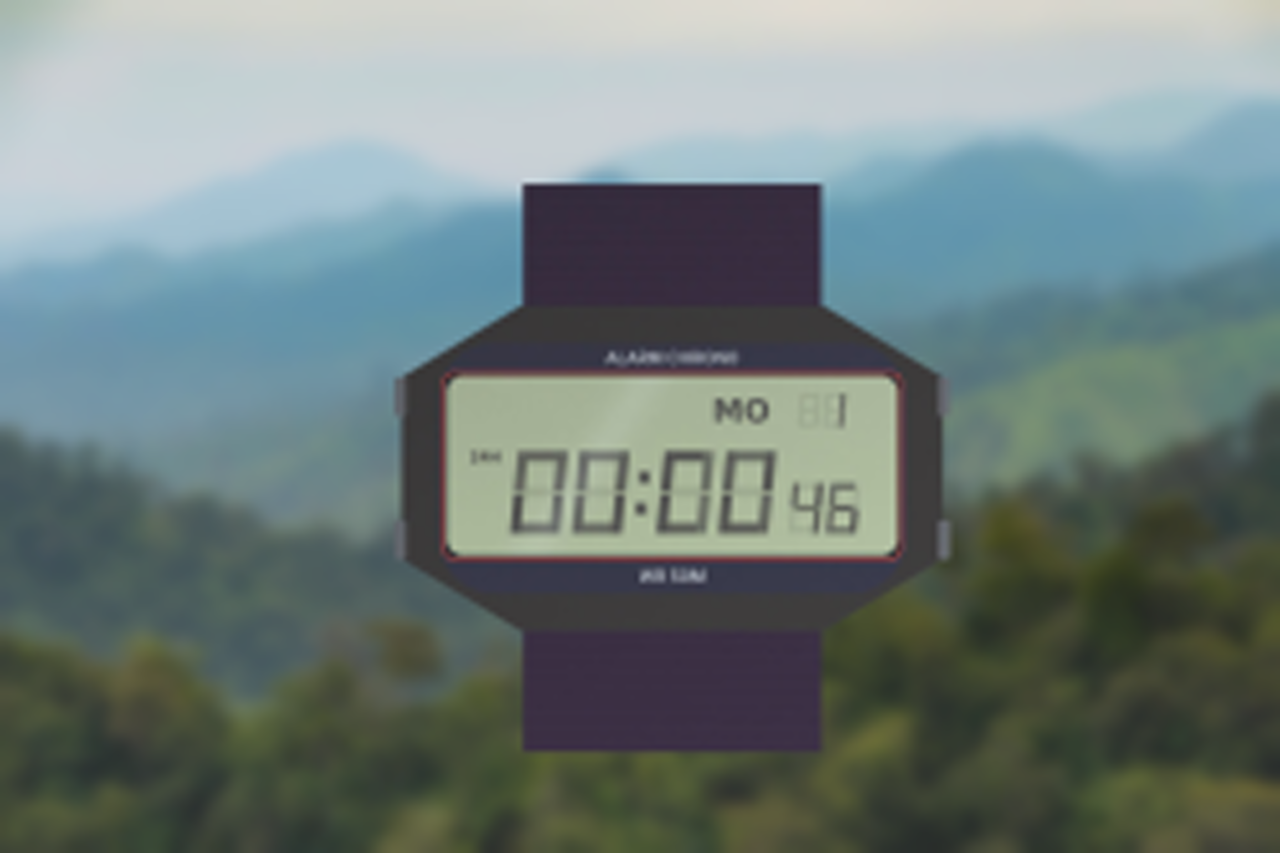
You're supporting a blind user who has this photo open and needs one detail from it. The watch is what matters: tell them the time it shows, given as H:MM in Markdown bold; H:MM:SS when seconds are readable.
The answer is **0:00:46**
